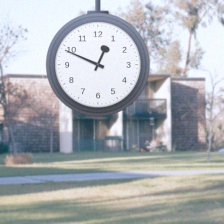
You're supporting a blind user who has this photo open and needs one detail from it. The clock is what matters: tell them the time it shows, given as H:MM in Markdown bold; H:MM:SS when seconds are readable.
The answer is **12:49**
